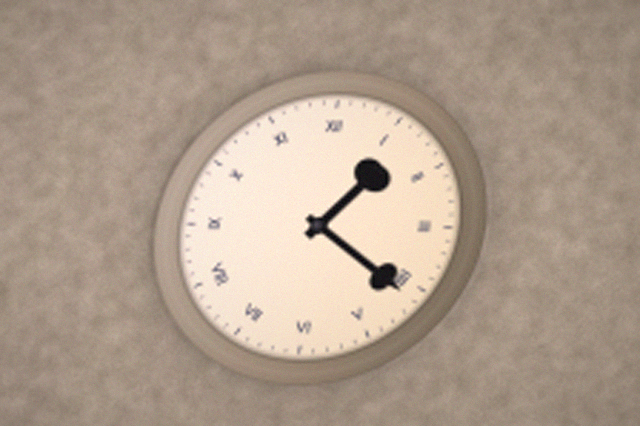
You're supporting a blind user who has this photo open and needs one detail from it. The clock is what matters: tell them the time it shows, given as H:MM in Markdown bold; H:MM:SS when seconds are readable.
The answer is **1:21**
